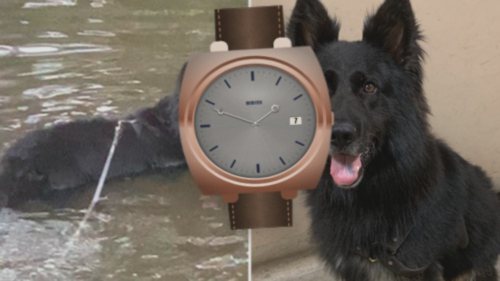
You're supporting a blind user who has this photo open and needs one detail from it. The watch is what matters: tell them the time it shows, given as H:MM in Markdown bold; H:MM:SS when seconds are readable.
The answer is **1:49**
